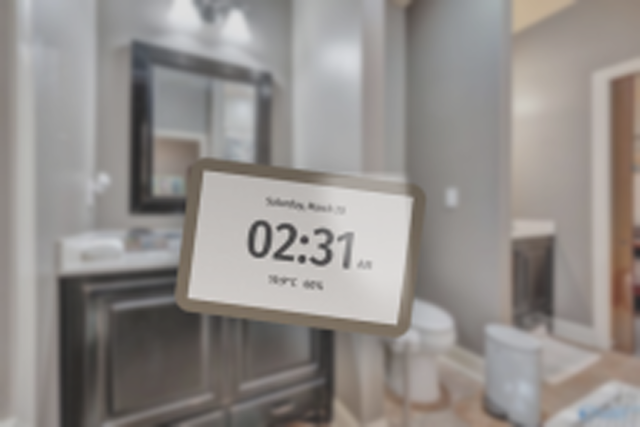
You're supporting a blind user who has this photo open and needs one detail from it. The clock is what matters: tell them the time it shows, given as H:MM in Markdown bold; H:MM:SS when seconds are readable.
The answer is **2:31**
